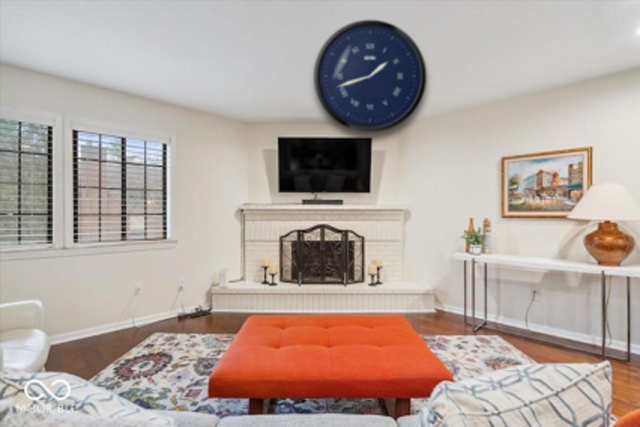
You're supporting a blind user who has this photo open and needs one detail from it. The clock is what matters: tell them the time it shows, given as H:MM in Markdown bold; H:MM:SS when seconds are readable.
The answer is **1:42**
